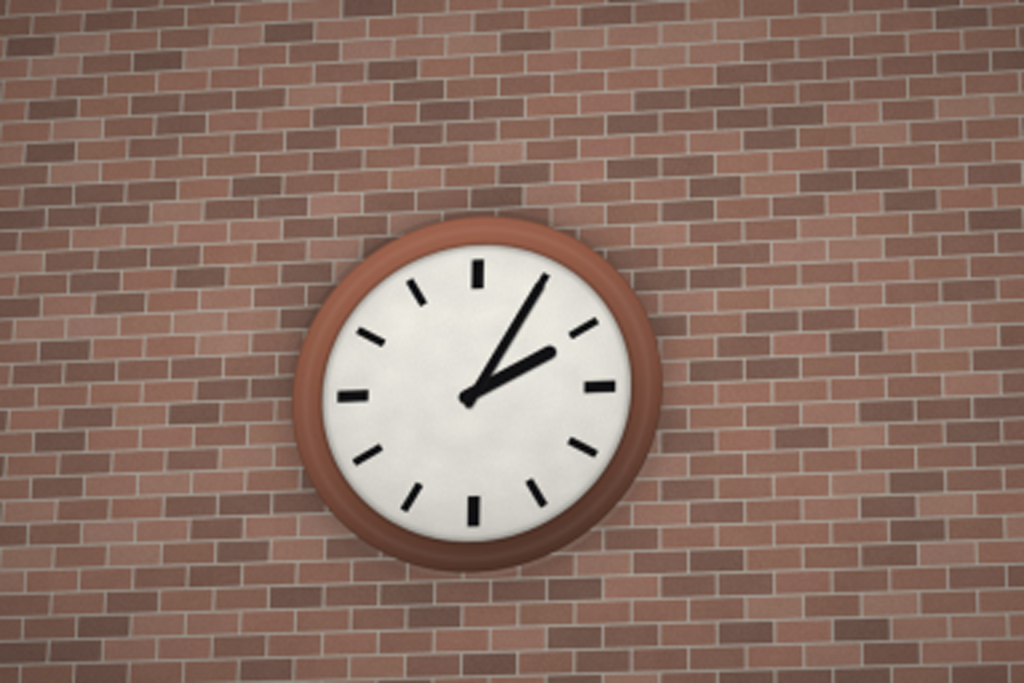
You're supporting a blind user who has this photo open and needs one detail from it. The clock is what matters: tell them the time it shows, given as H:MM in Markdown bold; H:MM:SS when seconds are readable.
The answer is **2:05**
